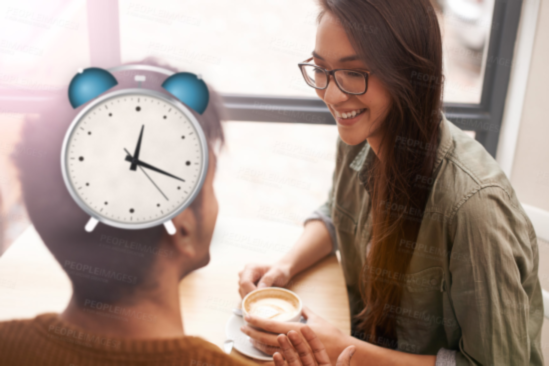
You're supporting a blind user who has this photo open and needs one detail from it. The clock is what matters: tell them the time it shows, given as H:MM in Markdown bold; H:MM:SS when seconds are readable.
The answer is **12:18:23**
